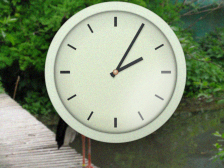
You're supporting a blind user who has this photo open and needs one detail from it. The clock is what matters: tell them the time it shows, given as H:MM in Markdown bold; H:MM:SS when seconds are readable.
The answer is **2:05**
